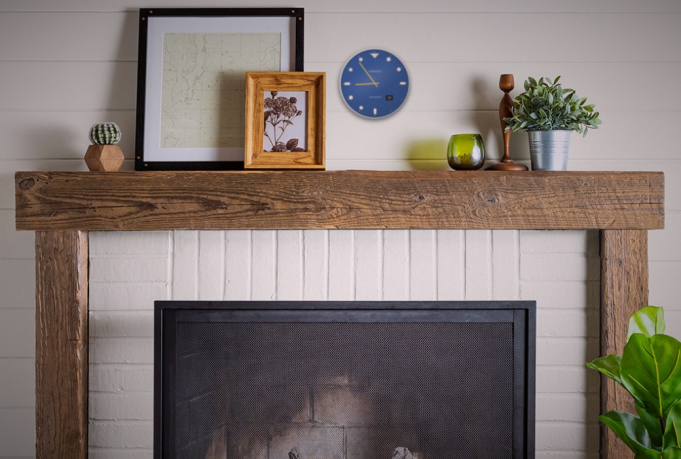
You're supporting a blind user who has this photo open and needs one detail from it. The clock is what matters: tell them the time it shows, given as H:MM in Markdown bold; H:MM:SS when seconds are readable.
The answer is **8:54**
